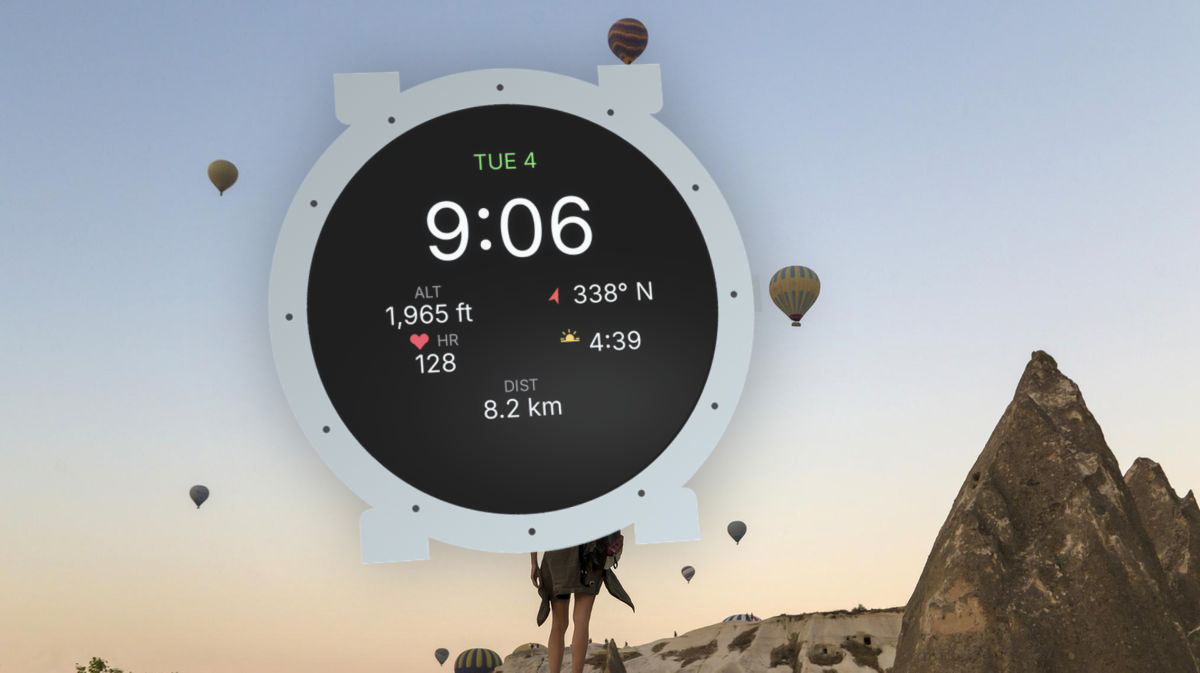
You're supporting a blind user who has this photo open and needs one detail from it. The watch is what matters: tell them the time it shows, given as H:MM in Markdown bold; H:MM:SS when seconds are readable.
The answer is **9:06**
